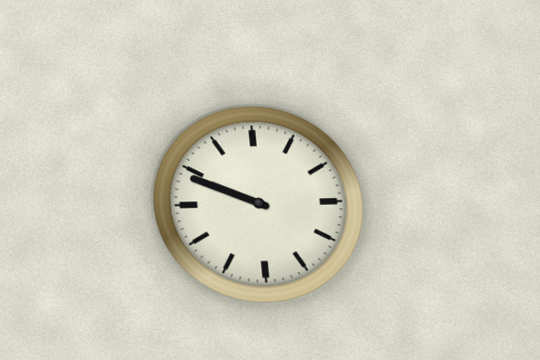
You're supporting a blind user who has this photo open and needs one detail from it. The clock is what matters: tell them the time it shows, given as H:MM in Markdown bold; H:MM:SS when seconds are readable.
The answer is **9:49**
